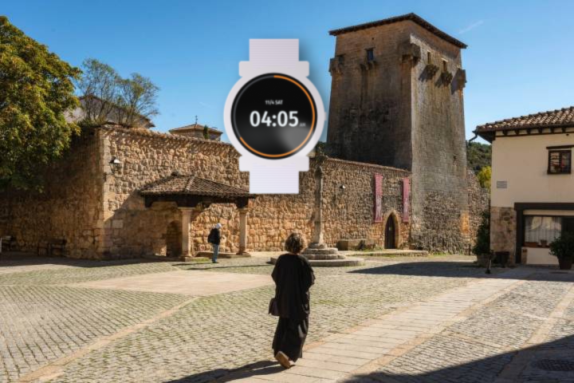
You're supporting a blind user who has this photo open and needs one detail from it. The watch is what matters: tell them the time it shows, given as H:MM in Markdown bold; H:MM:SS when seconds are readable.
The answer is **4:05**
